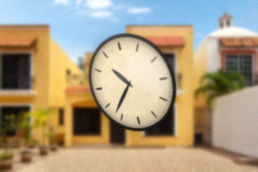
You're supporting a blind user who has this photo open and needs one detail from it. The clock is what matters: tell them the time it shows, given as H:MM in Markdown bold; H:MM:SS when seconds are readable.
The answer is **10:37**
